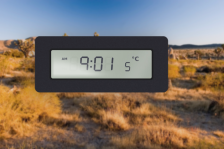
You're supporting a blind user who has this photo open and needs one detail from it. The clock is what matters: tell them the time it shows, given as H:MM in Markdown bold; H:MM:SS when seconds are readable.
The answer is **9:01**
